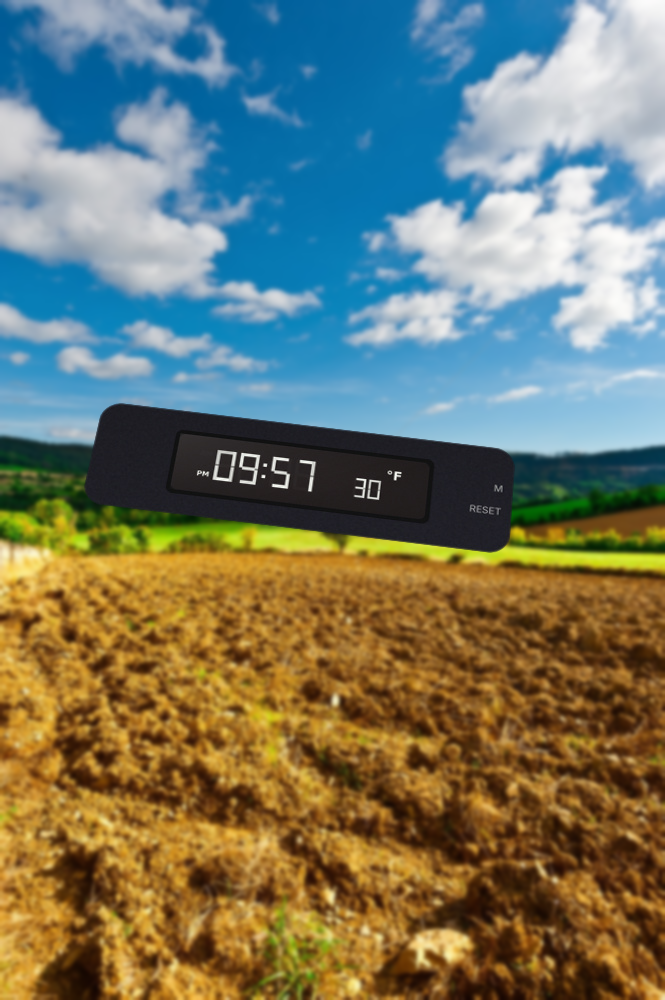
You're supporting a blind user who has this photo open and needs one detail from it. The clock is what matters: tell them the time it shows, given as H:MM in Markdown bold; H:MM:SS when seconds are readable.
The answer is **9:57**
